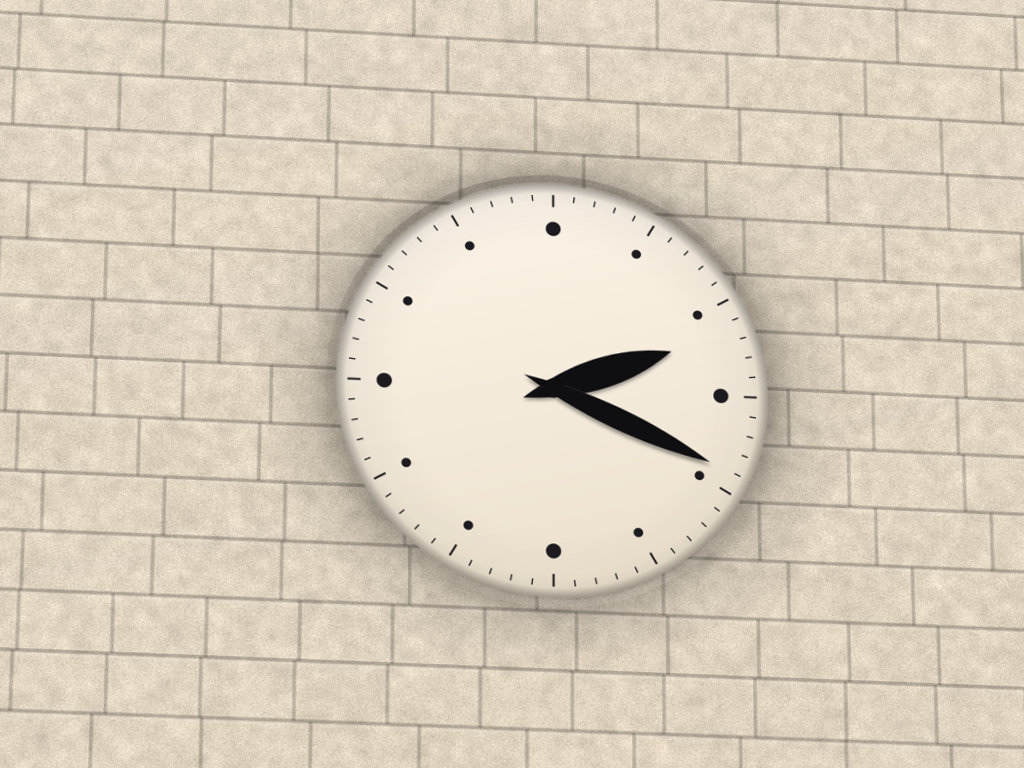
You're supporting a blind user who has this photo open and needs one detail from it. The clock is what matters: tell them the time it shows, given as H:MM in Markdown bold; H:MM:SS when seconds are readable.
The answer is **2:19**
